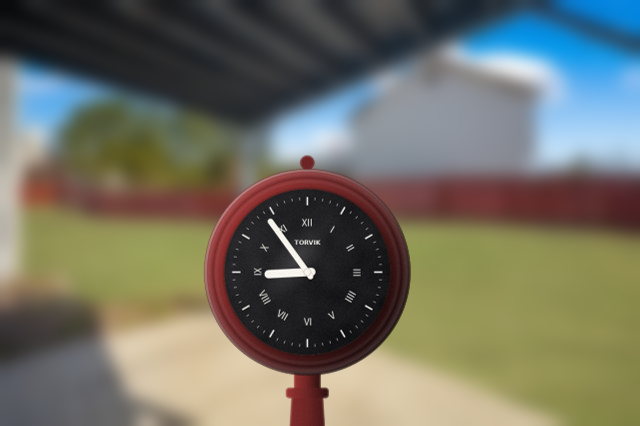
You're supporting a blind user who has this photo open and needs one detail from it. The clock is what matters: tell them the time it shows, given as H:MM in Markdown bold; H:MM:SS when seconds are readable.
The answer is **8:54**
